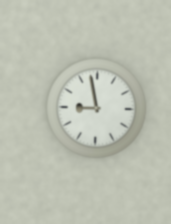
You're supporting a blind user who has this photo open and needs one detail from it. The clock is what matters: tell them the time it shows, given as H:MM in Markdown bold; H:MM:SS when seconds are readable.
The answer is **8:58**
